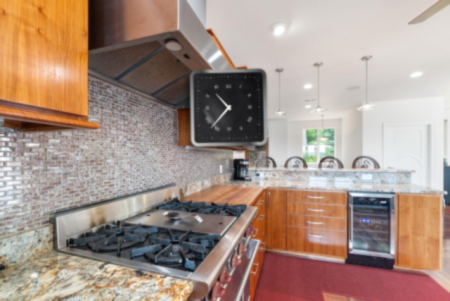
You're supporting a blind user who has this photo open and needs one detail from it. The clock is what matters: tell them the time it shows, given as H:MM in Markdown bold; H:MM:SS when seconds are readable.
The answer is **10:37**
